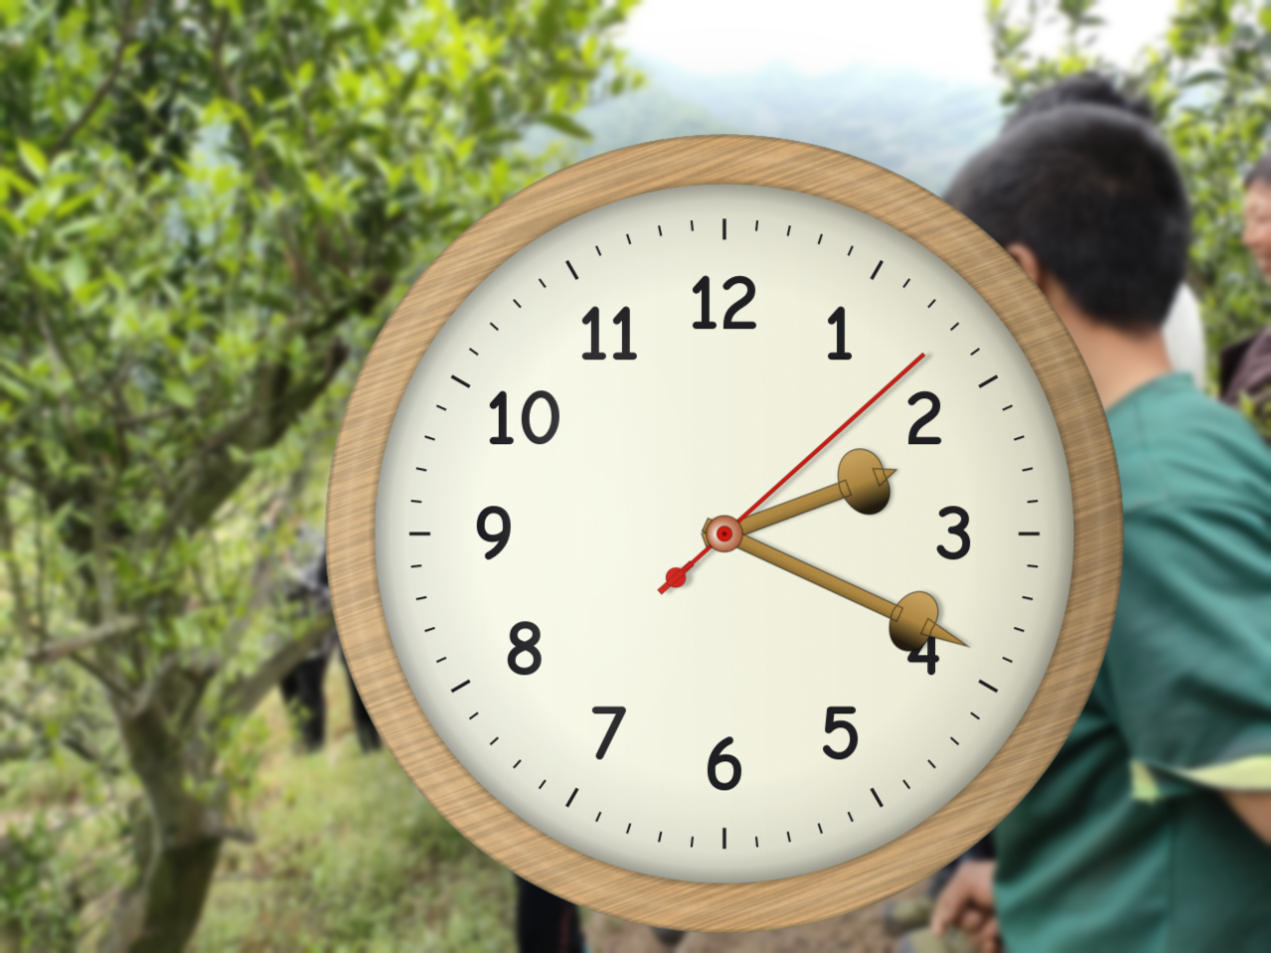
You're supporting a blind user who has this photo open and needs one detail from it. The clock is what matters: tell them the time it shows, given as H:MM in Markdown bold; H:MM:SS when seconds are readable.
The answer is **2:19:08**
